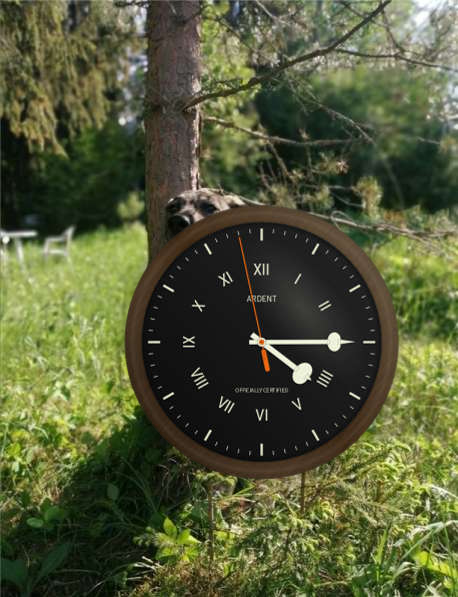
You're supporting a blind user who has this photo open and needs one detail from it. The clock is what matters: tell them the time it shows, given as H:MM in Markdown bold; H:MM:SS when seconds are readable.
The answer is **4:14:58**
